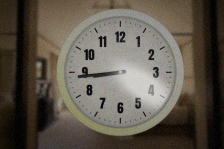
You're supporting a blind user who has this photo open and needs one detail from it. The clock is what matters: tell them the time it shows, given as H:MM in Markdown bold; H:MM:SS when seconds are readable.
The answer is **8:44**
